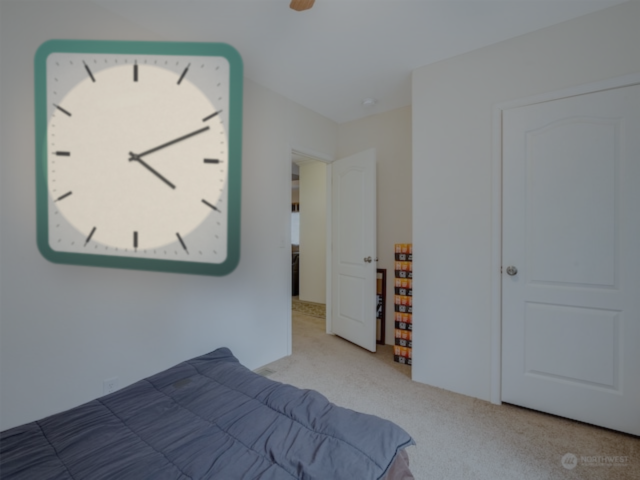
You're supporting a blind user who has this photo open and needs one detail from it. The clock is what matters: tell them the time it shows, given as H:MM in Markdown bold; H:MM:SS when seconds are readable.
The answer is **4:11**
